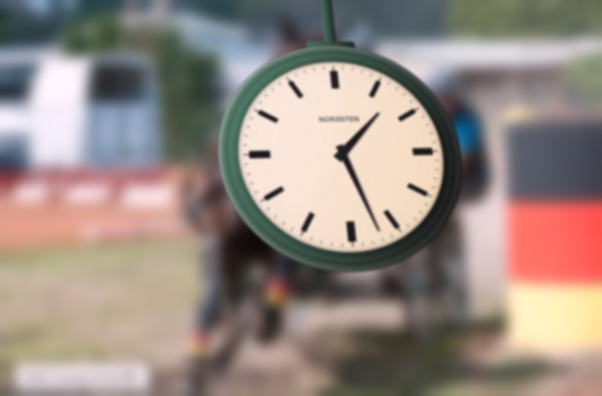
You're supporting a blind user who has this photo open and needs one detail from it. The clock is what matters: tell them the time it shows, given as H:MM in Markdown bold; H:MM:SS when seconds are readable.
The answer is **1:27**
